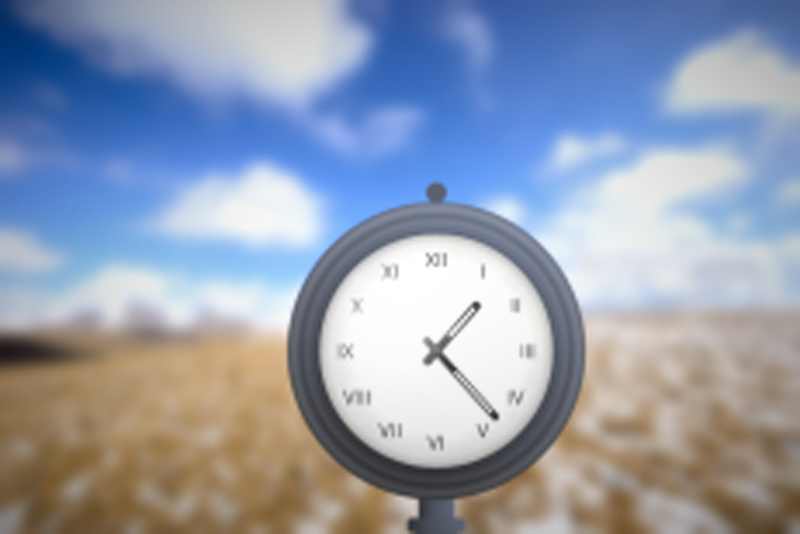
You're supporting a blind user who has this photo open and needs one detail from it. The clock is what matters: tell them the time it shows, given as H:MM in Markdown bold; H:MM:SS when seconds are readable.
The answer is **1:23**
